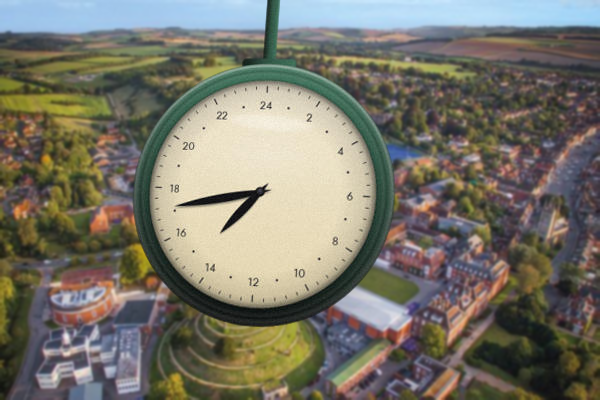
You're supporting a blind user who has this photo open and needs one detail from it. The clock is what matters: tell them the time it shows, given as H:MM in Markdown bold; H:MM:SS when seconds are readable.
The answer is **14:43**
